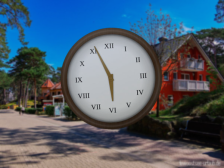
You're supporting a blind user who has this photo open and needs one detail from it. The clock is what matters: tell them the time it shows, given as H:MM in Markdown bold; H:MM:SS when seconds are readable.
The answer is **5:56**
